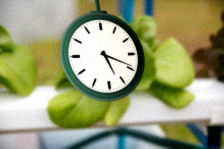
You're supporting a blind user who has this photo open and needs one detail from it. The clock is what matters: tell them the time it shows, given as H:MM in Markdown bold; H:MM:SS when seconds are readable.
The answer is **5:19**
